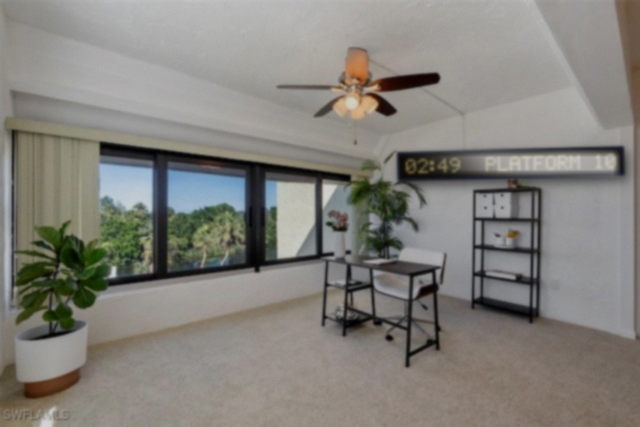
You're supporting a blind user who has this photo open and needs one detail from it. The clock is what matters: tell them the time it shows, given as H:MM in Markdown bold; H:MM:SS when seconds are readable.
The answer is **2:49**
